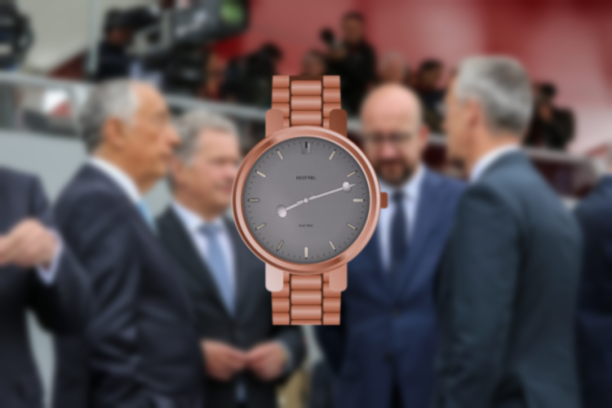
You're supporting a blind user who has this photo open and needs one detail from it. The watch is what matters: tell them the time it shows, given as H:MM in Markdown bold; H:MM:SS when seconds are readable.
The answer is **8:12**
